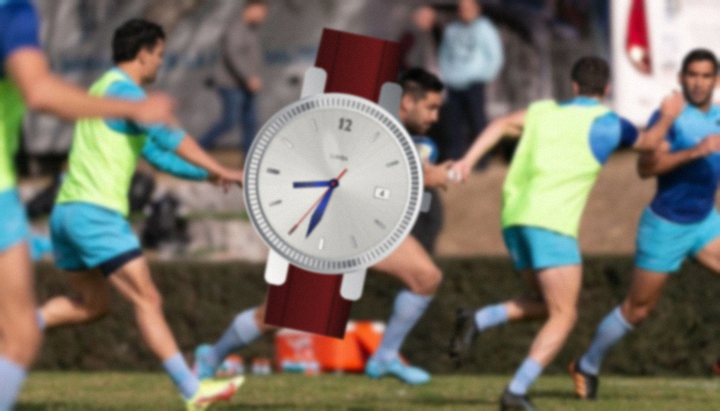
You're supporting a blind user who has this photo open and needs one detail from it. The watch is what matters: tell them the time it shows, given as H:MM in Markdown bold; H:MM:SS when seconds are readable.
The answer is **8:32:35**
